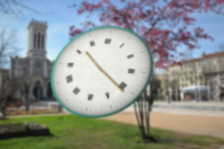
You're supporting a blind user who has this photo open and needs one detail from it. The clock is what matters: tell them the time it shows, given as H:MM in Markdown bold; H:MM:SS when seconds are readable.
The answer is **10:21**
